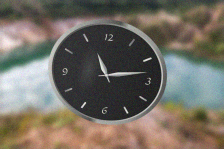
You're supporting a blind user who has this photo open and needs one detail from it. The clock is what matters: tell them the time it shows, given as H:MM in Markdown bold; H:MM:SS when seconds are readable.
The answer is **11:13**
